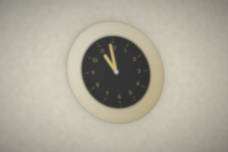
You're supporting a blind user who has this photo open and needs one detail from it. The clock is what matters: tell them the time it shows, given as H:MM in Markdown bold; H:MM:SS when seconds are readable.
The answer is **10:59**
